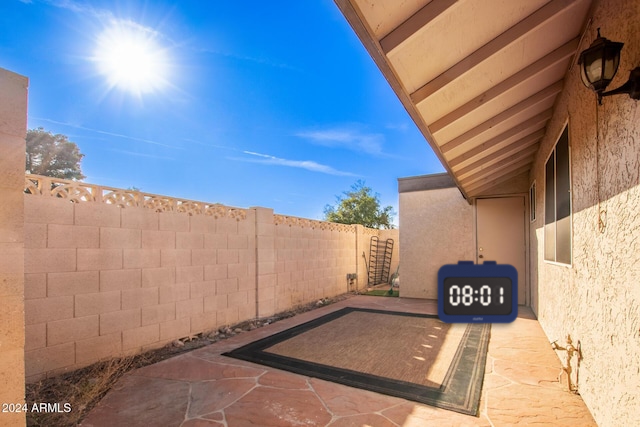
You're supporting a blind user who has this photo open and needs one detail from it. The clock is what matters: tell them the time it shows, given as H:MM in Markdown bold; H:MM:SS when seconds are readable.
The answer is **8:01**
